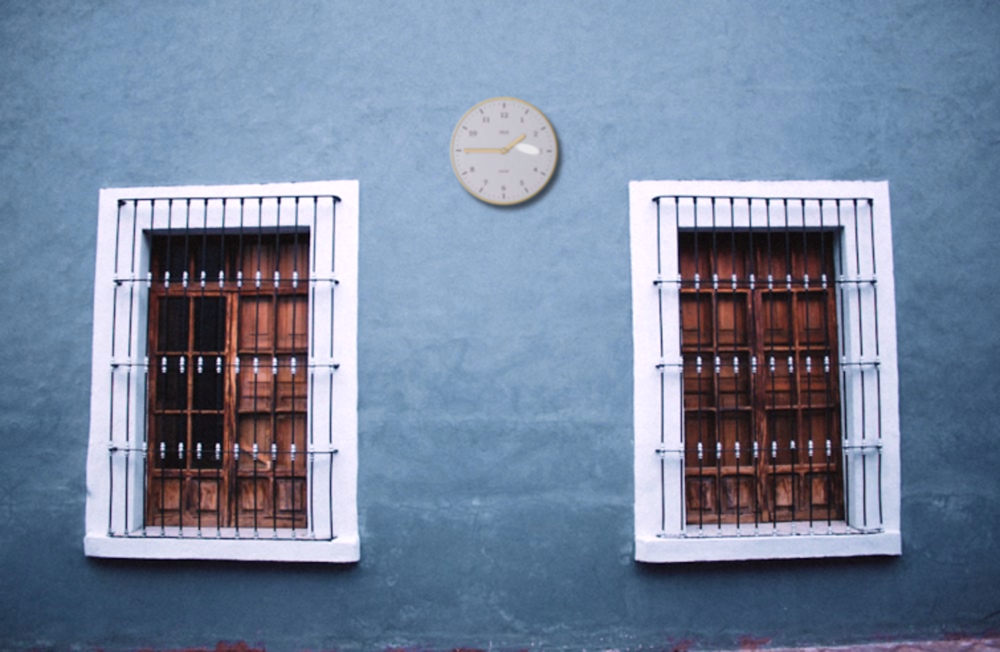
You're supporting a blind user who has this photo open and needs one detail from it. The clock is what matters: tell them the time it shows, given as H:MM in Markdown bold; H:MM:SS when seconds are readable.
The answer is **1:45**
